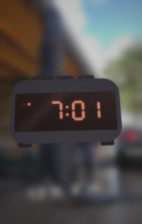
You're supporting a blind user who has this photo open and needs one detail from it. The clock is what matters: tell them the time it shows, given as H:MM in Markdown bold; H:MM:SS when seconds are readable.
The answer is **7:01**
